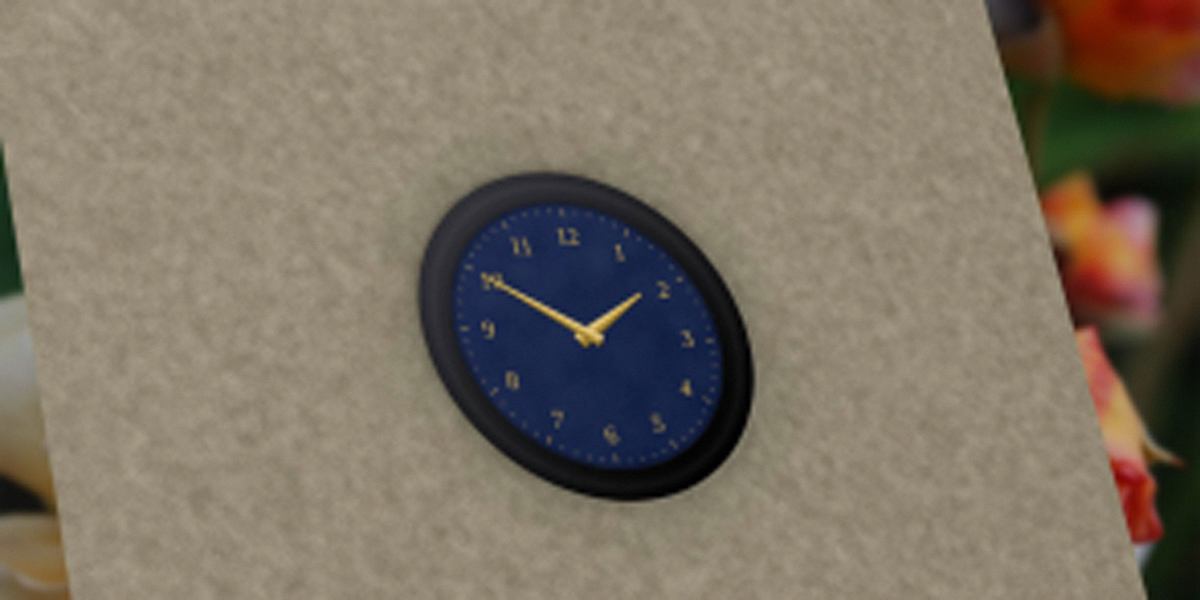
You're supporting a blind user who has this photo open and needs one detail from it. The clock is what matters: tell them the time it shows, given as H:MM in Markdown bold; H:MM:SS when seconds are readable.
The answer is **1:50**
